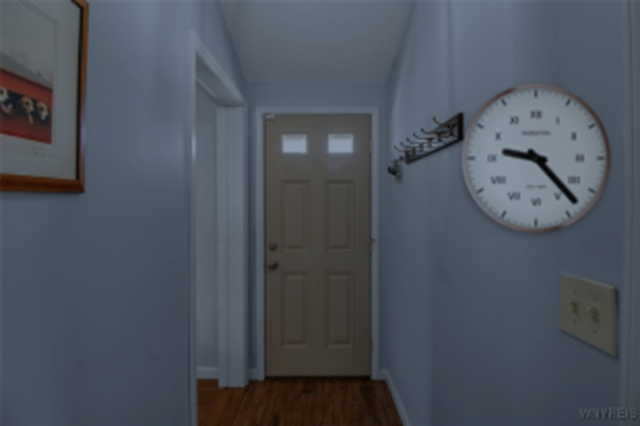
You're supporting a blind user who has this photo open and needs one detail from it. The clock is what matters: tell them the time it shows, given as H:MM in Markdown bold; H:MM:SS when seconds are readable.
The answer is **9:23**
